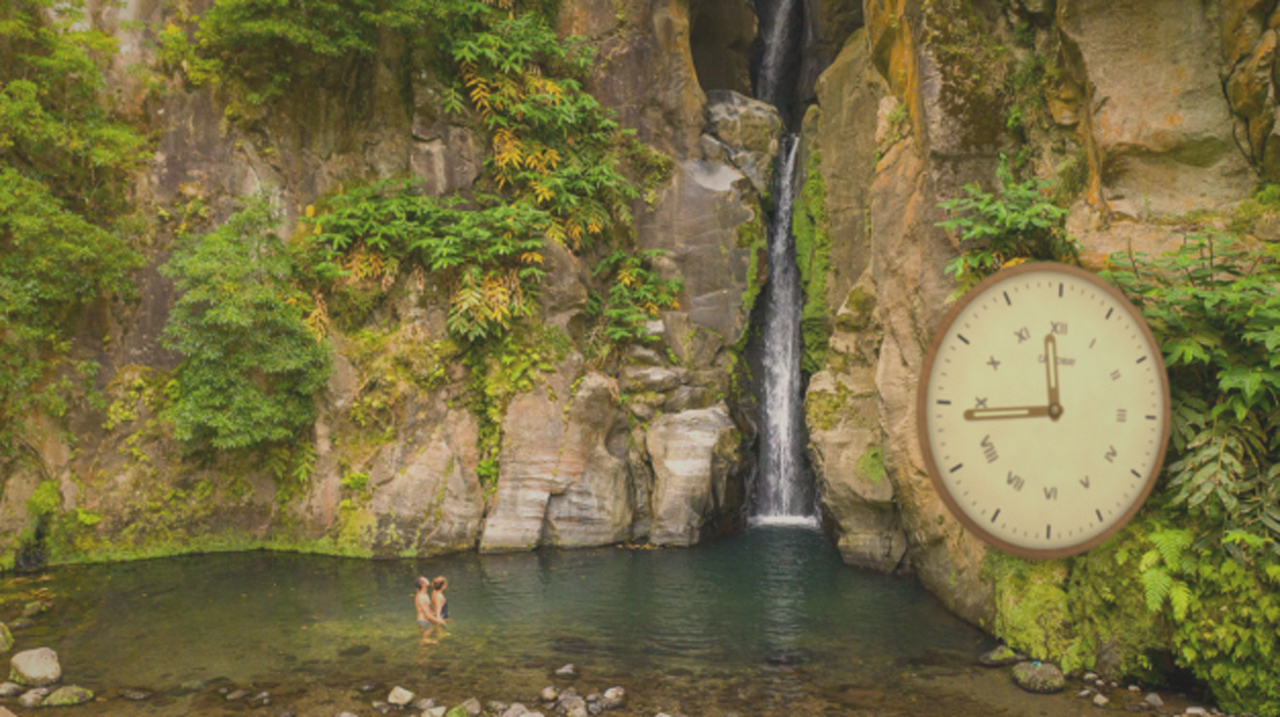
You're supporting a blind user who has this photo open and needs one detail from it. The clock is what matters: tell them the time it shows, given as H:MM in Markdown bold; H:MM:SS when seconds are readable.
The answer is **11:44**
